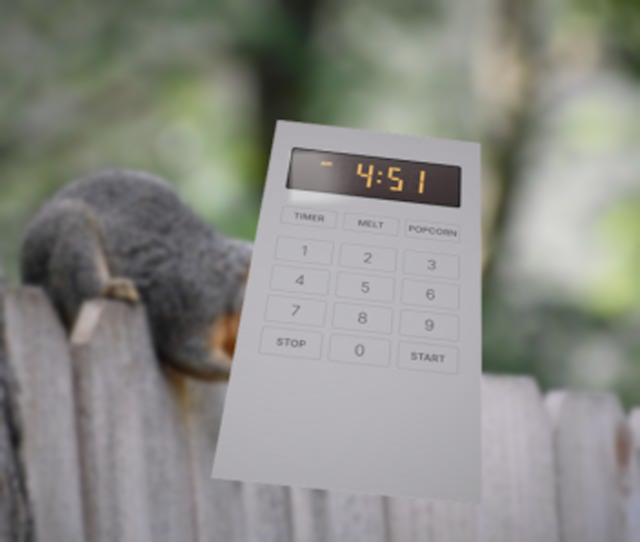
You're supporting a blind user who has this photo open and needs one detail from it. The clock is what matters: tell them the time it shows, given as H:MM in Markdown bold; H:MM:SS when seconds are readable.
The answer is **4:51**
